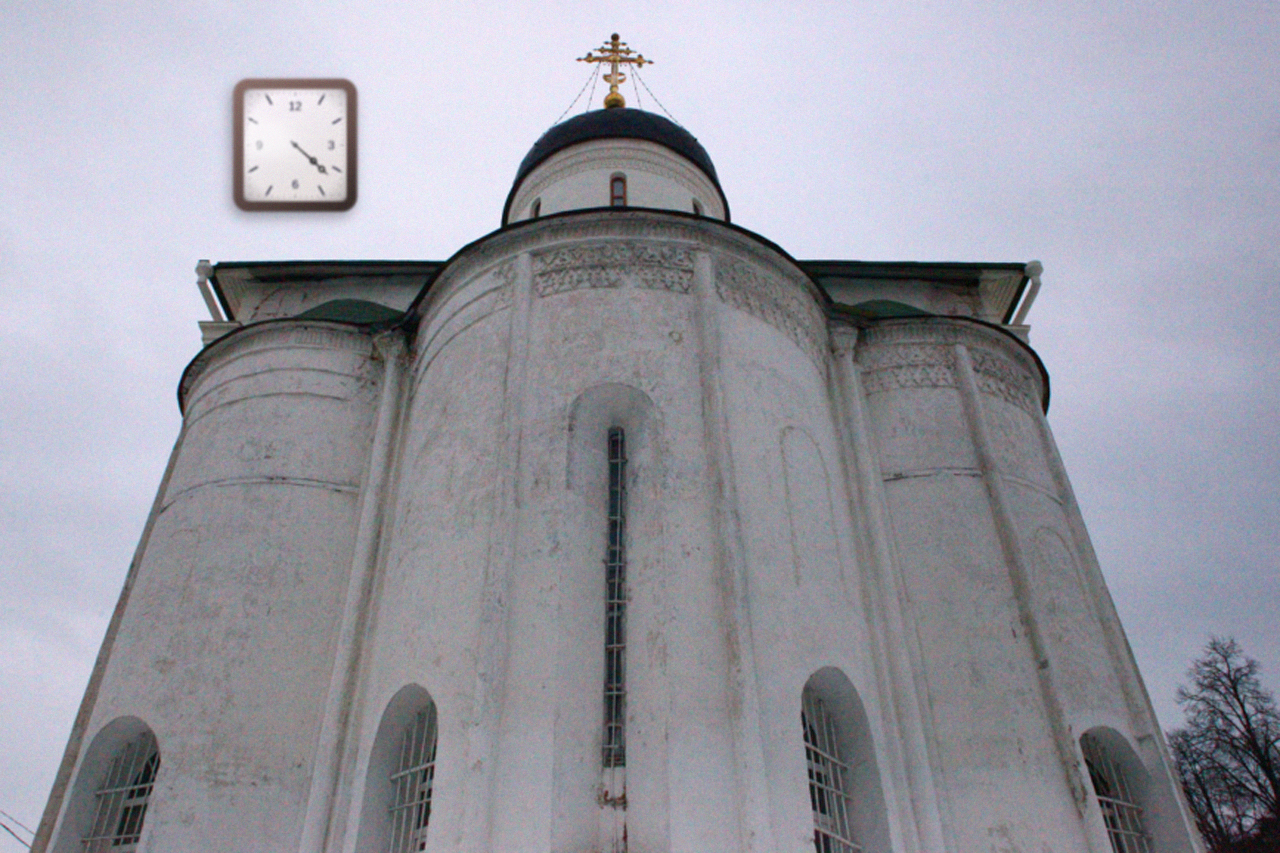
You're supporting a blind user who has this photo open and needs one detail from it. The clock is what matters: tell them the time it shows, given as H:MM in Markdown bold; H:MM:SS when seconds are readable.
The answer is **4:22**
